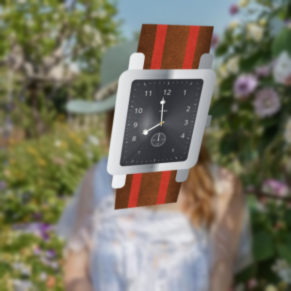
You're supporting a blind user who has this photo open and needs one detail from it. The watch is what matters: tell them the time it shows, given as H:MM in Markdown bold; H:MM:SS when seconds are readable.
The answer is **7:59**
